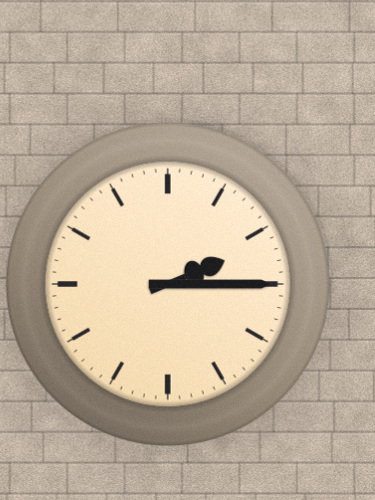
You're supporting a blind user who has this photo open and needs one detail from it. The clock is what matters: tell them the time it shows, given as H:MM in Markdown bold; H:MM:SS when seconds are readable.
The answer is **2:15**
